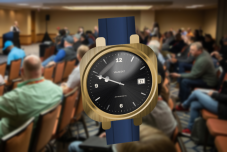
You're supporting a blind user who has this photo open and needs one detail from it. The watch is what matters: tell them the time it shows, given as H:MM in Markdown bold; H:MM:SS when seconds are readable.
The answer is **9:49**
